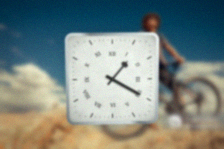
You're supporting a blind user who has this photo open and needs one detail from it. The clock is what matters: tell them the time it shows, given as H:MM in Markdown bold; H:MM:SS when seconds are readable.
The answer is **1:20**
